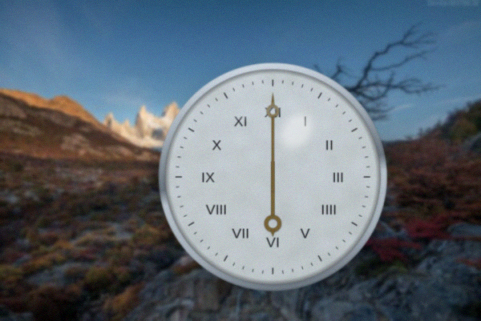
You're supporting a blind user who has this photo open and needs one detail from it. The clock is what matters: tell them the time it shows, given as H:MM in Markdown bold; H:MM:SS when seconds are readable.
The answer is **6:00**
